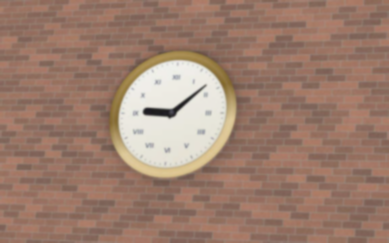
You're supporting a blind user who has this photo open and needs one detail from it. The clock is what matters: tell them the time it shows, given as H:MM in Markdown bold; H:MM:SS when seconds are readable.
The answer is **9:08**
